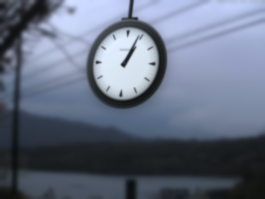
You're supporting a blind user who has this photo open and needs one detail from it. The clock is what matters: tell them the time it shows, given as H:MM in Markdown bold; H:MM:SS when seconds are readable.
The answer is **1:04**
